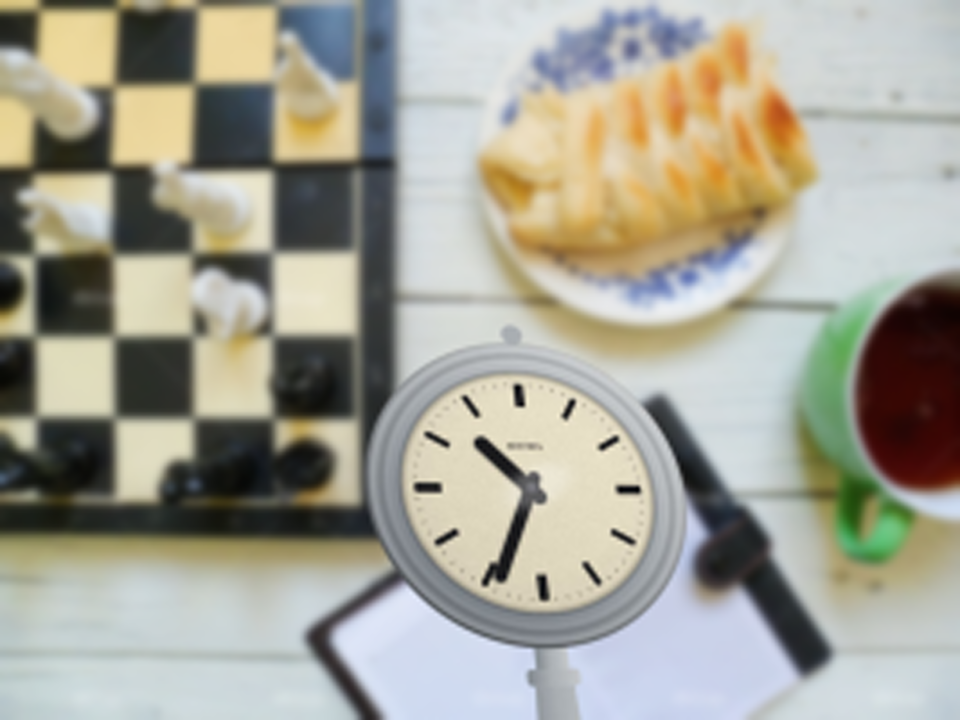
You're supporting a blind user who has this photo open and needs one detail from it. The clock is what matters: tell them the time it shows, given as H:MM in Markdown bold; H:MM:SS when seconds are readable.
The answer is **10:34**
